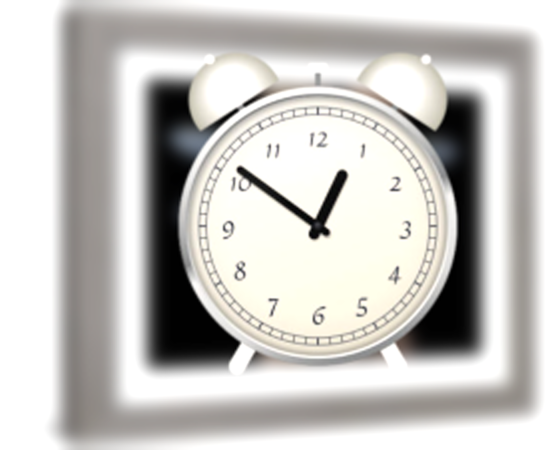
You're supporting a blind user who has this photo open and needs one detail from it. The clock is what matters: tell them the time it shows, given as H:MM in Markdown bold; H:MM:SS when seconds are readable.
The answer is **12:51**
